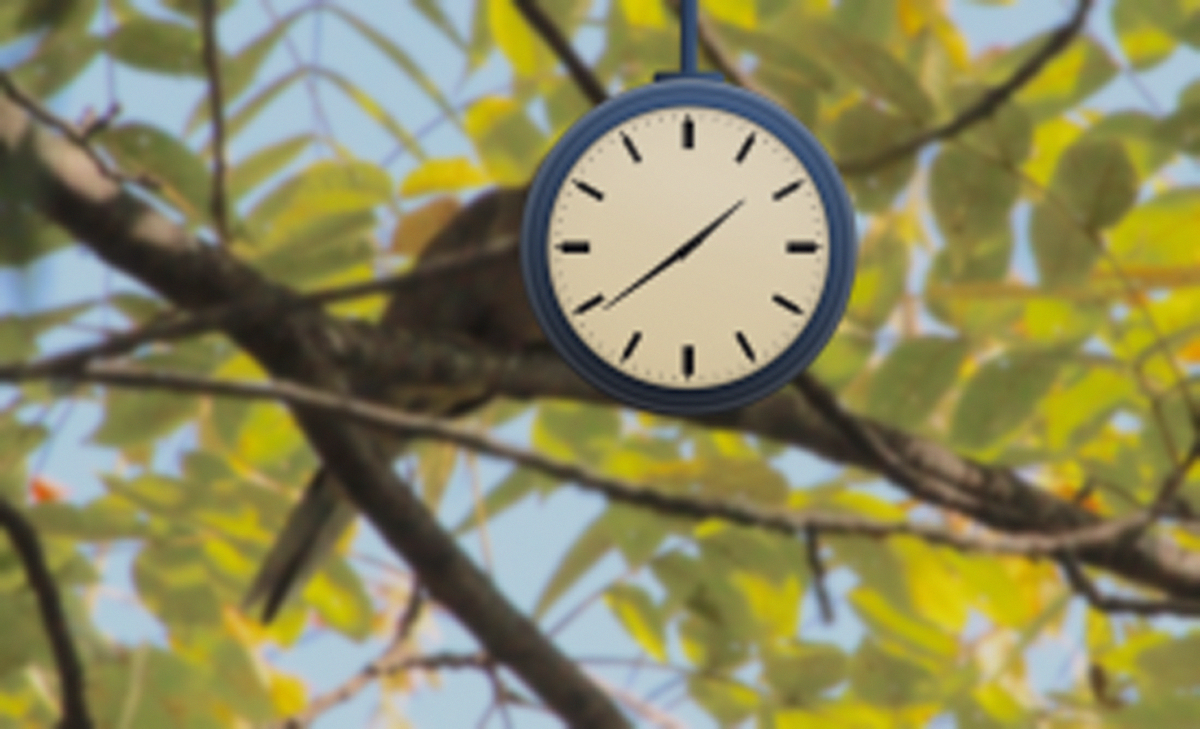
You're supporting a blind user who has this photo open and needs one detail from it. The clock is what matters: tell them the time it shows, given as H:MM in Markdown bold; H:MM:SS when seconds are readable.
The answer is **1:39**
